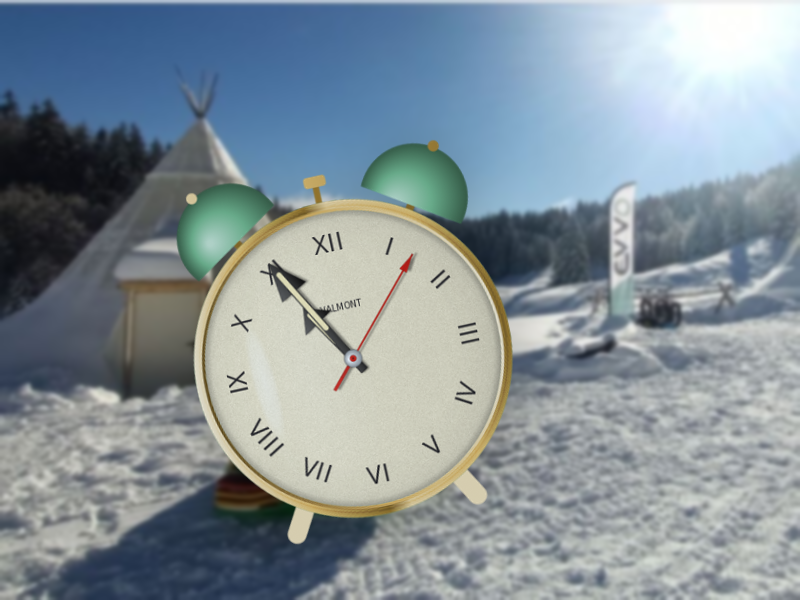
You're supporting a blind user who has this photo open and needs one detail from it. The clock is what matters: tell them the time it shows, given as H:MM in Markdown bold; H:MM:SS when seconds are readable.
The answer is **10:55:07**
